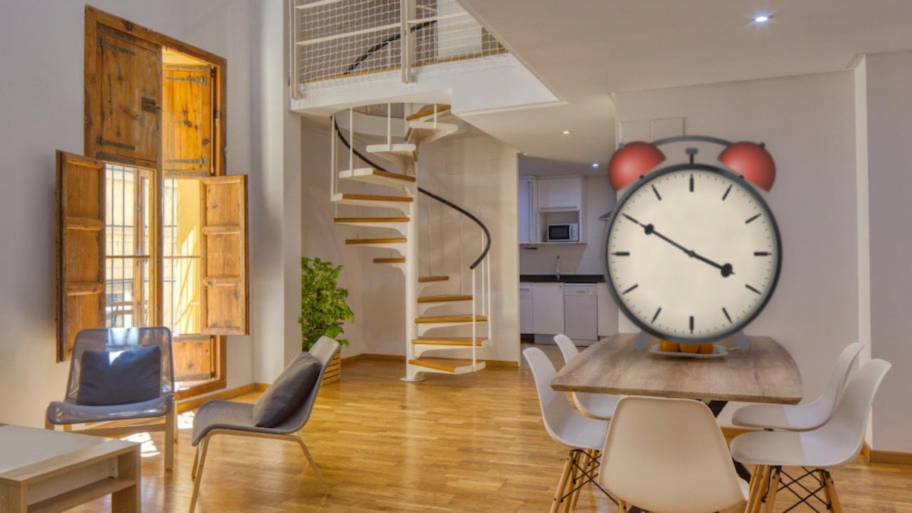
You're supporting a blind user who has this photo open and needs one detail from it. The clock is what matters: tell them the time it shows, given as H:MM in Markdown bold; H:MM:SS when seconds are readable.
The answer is **3:50**
